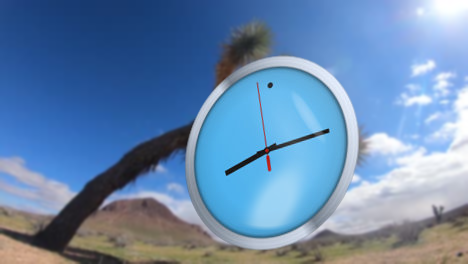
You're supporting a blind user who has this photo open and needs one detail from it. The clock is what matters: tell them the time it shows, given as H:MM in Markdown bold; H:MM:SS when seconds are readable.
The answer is **8:12:58**
